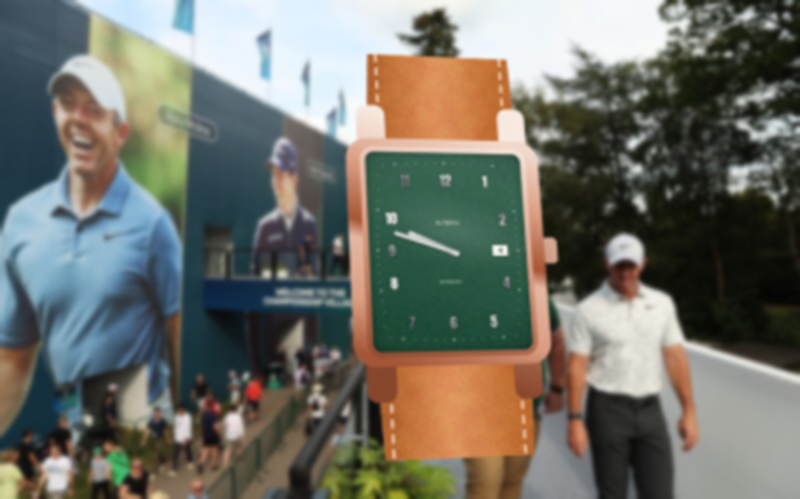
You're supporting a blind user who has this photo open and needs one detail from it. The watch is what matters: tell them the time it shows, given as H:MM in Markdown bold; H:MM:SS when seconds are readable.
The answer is **9:48**
